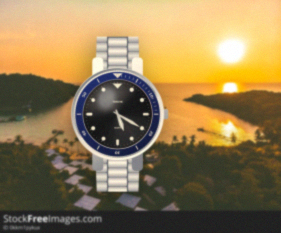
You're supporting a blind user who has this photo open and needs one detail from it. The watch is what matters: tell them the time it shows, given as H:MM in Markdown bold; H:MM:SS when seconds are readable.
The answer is **5:20**
